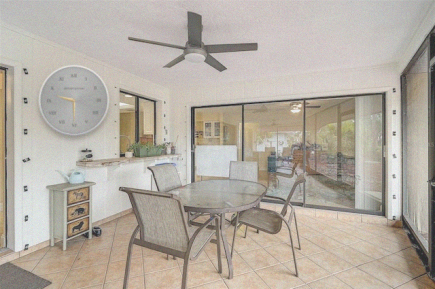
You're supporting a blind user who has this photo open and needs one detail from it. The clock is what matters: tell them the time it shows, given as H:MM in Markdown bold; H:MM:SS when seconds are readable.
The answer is **9:30**
